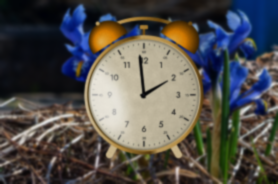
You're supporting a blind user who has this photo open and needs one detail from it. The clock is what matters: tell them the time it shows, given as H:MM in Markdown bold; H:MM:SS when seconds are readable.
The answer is **1:59**
